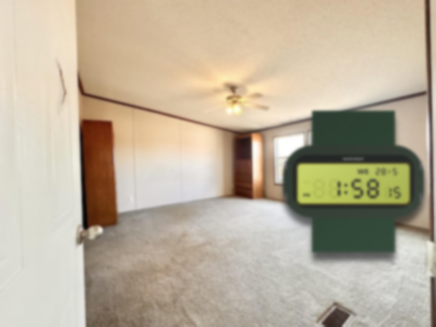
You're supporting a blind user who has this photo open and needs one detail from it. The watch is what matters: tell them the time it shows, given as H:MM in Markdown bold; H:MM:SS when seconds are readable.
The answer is **1:58**
